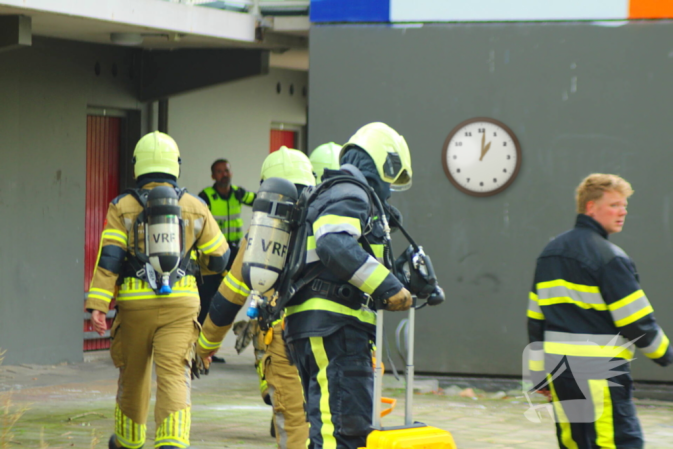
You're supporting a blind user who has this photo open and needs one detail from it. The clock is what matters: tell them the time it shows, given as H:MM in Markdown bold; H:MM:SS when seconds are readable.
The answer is **1:01**
